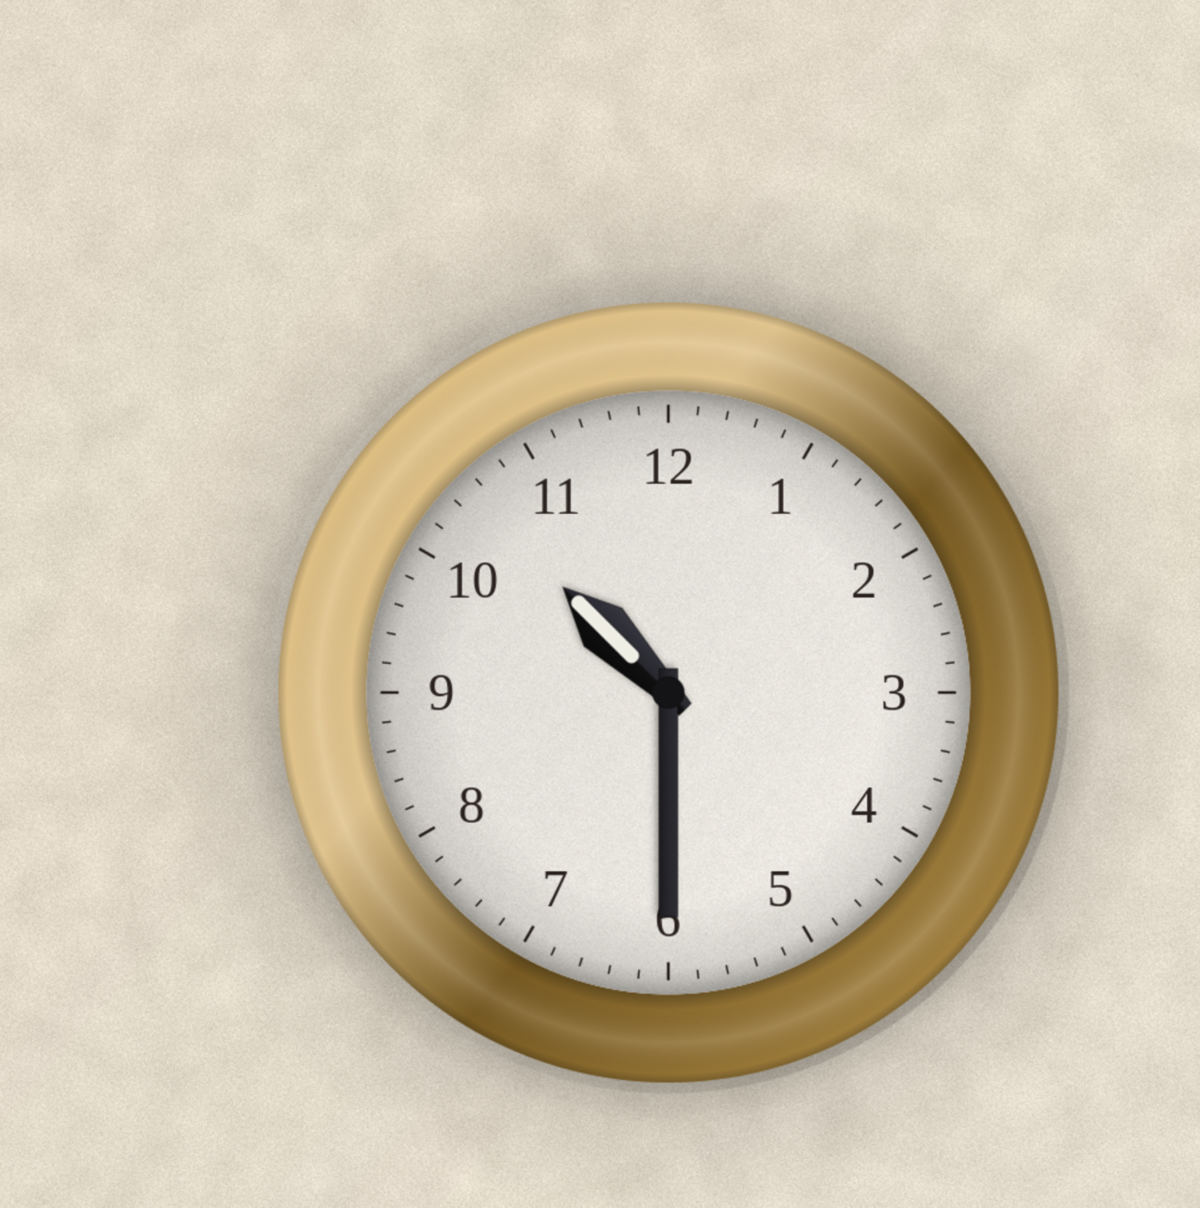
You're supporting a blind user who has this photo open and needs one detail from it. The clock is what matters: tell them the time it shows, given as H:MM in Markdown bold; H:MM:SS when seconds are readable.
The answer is **10:30**
